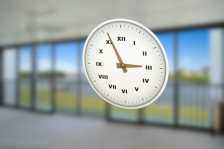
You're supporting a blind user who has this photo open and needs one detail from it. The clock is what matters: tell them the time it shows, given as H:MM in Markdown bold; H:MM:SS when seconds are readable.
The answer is **2:56**
